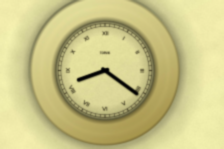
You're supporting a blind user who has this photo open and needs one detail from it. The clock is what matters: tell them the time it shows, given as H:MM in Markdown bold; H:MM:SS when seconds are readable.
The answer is **8:21**
